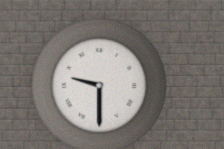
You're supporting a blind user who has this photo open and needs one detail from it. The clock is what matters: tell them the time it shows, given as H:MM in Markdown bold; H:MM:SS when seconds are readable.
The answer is **9:30**
